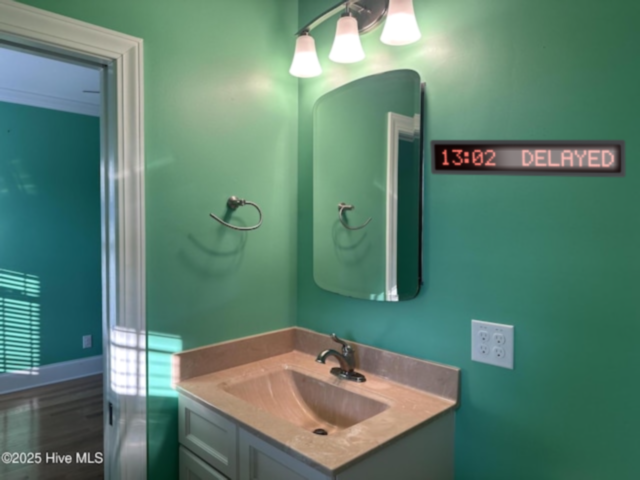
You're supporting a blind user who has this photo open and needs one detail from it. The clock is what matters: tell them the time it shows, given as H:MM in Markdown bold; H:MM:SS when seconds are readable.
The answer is **13:02**
